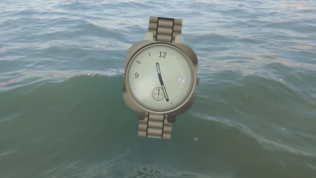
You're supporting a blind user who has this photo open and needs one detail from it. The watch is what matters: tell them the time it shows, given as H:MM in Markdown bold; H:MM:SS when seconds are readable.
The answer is **11:26**
